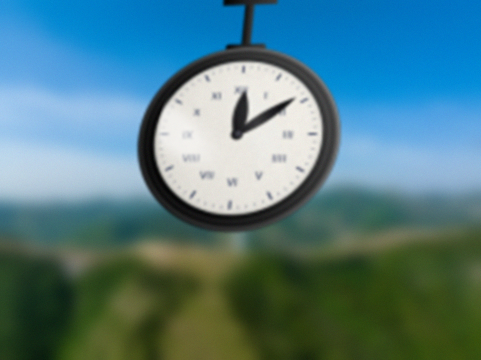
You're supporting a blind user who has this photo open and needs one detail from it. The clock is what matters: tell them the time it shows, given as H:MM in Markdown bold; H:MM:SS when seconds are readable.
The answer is **12:09**
